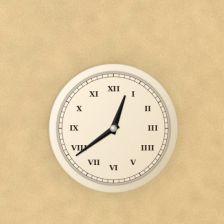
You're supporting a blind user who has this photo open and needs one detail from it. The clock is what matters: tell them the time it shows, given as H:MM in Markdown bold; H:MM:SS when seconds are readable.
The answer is **12:39**
